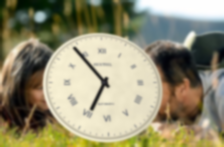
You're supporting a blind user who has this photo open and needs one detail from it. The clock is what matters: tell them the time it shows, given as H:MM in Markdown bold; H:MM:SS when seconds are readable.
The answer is **6:54**
